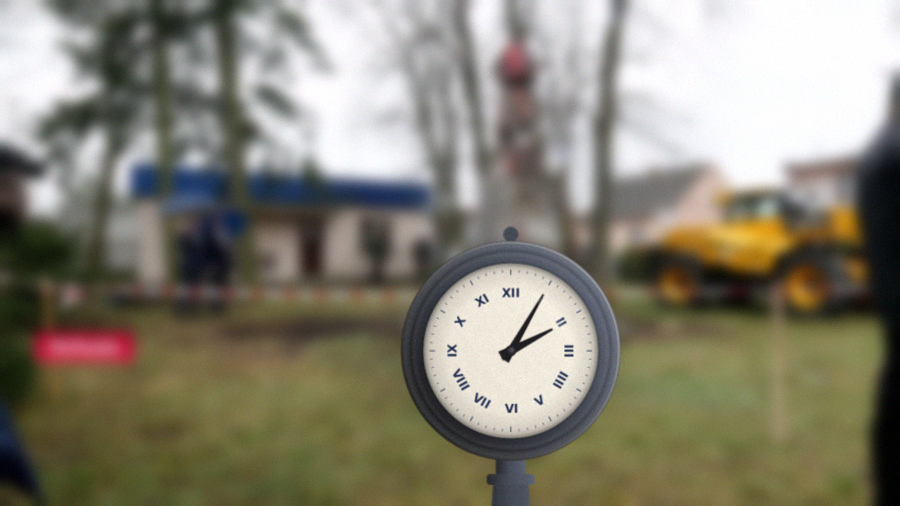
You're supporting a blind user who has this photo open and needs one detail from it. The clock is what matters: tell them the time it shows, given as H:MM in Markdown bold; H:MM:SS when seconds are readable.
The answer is **2:05**
